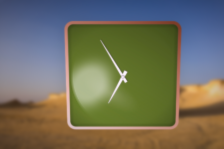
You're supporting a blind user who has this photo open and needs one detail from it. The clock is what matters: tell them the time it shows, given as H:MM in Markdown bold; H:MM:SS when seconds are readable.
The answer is **6:55**
